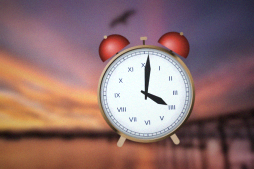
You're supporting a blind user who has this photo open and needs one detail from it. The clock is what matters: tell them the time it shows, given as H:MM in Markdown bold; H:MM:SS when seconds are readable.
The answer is **4:01**
